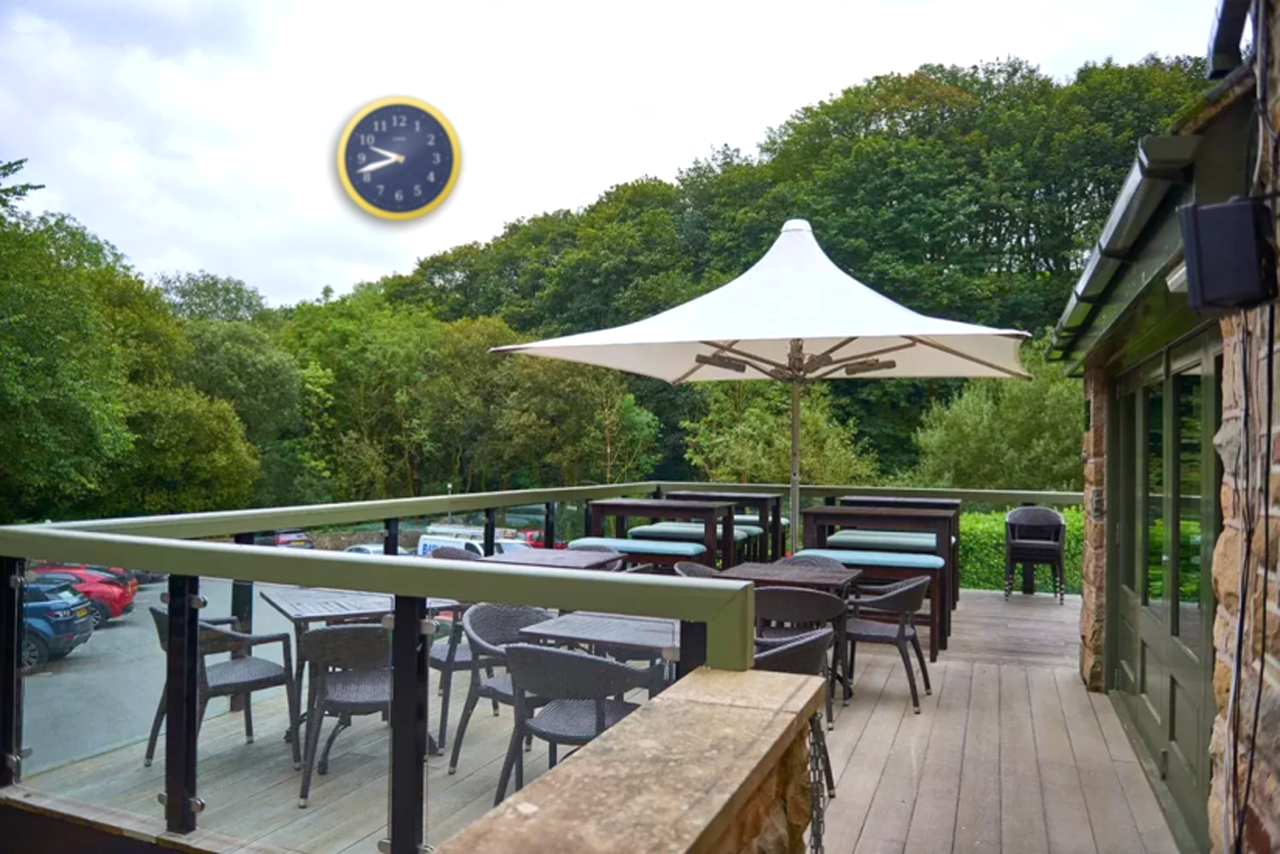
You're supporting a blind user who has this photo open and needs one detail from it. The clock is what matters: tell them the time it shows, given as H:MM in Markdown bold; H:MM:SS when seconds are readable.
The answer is **9:42**
